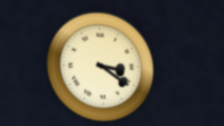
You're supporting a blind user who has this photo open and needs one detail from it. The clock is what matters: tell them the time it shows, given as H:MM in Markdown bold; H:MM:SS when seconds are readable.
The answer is **3:21**
